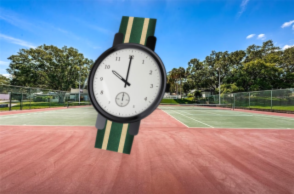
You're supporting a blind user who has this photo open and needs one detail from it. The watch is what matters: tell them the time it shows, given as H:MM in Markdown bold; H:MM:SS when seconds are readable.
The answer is **10:00**
